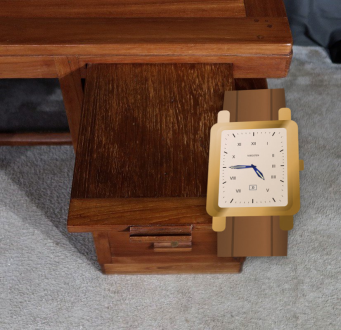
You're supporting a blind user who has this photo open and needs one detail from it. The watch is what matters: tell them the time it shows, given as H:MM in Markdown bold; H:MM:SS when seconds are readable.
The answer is **4:45**
